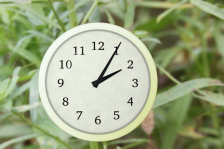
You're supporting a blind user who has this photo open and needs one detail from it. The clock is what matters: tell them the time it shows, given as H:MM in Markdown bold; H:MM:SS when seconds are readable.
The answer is **2:05**
